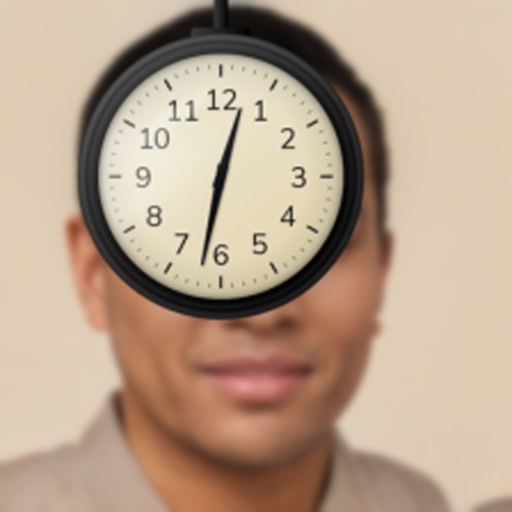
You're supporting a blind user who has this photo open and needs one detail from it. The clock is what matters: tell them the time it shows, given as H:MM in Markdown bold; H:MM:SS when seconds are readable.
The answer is **12:32**
